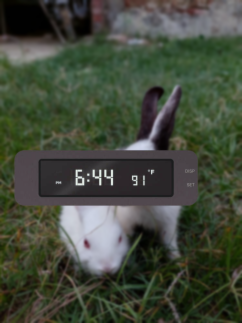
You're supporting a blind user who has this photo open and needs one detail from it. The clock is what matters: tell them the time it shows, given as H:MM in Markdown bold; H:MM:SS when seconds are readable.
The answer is **6:44**
